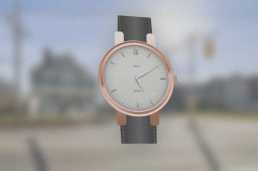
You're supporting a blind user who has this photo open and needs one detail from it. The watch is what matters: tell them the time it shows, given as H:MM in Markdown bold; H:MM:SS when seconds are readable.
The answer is **5:10**
